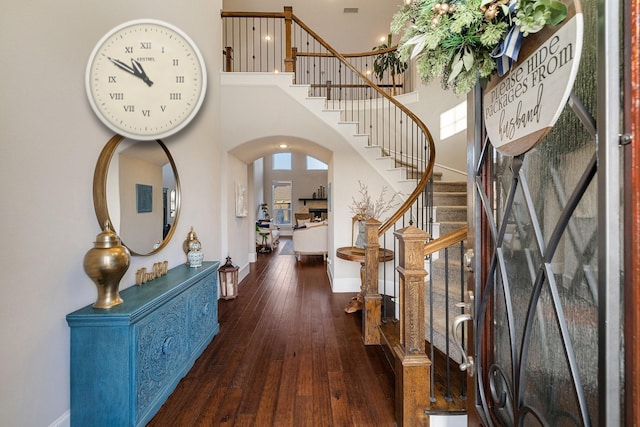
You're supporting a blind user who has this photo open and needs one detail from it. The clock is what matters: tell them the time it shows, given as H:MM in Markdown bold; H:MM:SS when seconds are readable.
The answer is **10:50**
